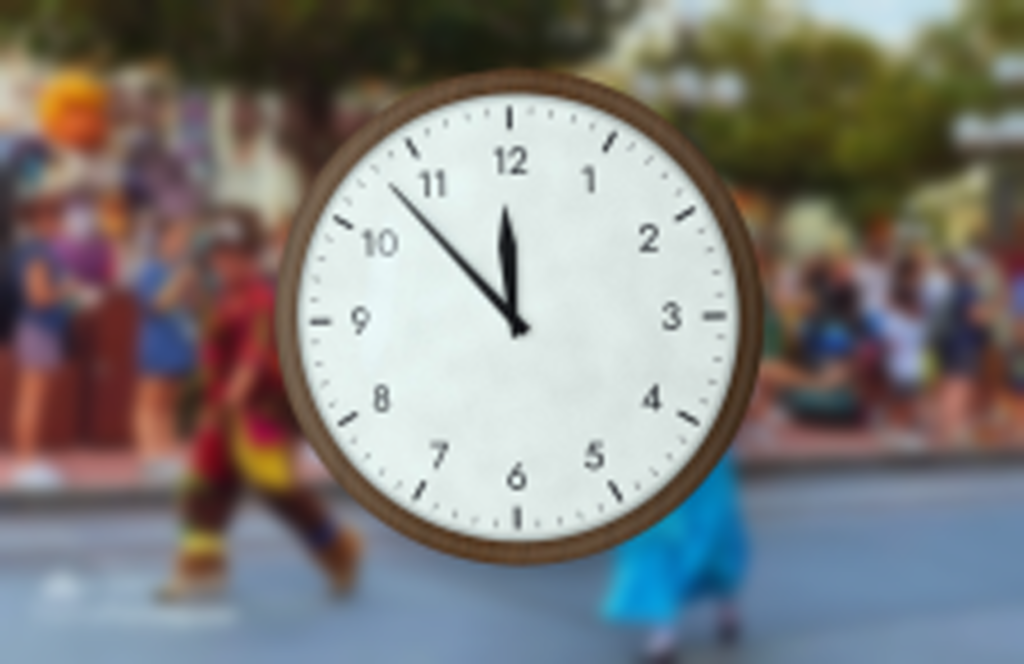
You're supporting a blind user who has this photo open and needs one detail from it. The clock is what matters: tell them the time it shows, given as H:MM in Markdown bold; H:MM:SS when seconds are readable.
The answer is **11:53**
